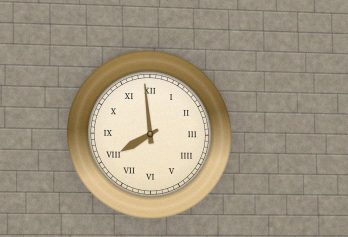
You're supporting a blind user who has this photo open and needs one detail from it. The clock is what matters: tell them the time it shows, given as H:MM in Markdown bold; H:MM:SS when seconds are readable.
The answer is **7:59**
